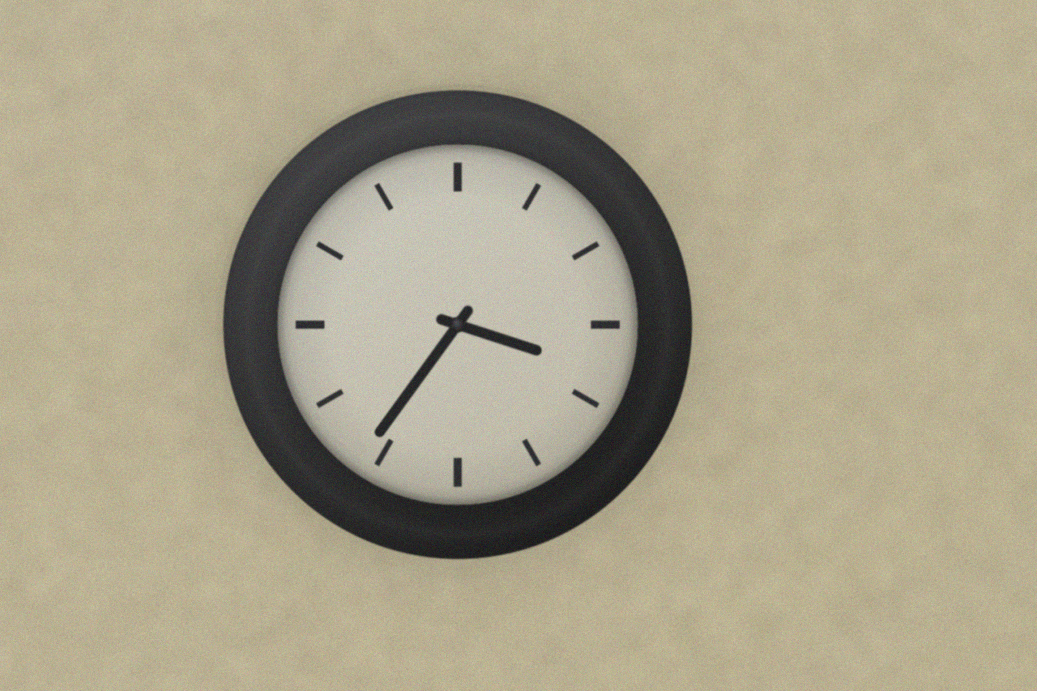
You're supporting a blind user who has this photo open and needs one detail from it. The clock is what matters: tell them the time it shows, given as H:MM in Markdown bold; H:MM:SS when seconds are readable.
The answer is **3:36**
